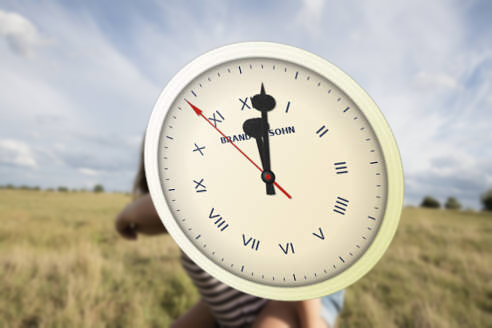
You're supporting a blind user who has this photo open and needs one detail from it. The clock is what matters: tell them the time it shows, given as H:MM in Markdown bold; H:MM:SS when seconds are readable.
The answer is **12:01:54**
